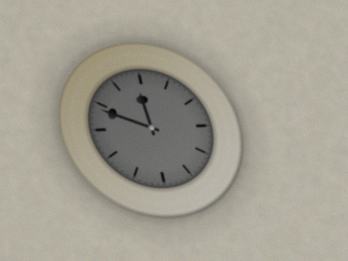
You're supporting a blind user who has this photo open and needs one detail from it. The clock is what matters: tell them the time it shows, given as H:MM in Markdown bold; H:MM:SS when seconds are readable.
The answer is **11:49**
